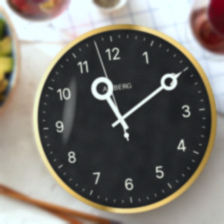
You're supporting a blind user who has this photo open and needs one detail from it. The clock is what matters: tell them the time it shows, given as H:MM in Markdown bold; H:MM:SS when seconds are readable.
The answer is **11:09:58**
